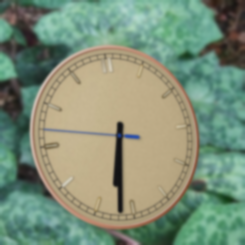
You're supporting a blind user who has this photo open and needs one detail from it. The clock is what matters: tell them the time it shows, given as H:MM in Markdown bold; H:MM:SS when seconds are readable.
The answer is **6:31:47**
